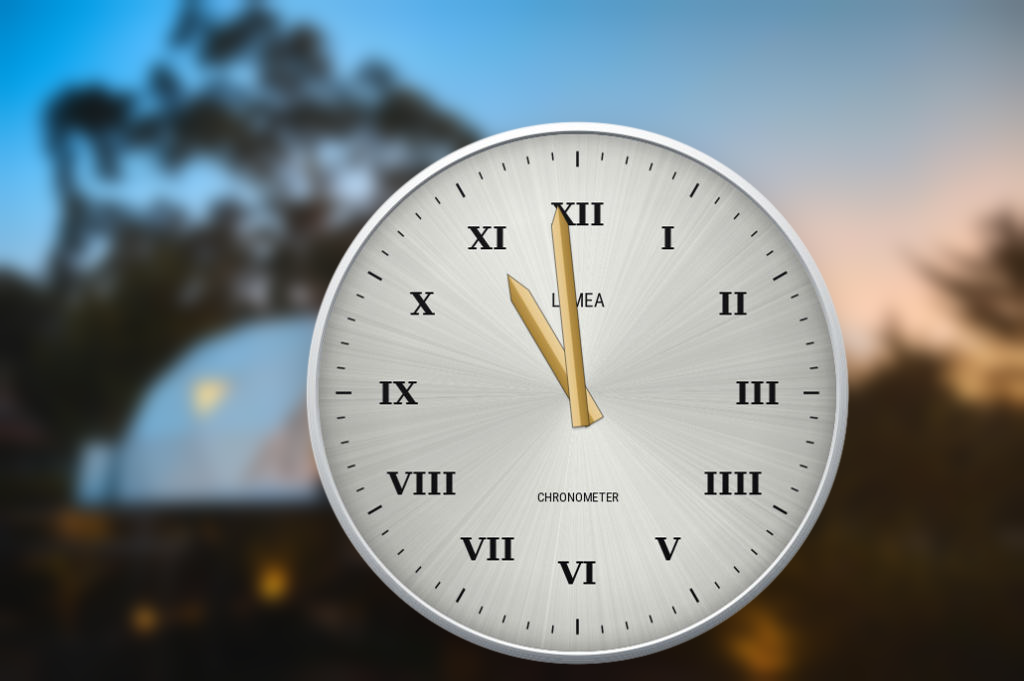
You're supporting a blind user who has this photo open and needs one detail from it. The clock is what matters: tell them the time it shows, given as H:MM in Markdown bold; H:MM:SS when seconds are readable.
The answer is **10:59**
